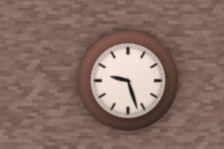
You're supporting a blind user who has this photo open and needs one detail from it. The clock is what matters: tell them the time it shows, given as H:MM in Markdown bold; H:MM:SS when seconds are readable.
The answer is **9:27**
